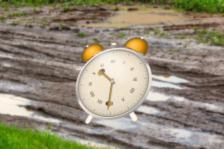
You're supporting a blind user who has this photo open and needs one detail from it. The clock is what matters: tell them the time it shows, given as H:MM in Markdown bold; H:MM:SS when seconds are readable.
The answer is **10:31**
